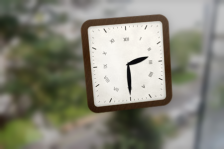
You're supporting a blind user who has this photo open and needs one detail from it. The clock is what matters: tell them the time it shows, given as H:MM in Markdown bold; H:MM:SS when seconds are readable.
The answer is **2:30**
